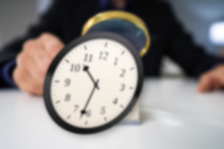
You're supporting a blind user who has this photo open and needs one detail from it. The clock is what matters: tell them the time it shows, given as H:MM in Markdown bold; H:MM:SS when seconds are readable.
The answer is **10:32**
